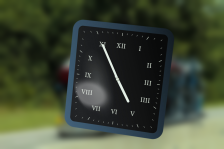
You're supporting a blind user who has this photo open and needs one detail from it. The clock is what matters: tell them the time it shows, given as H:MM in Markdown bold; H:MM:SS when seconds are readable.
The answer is **4:55**
